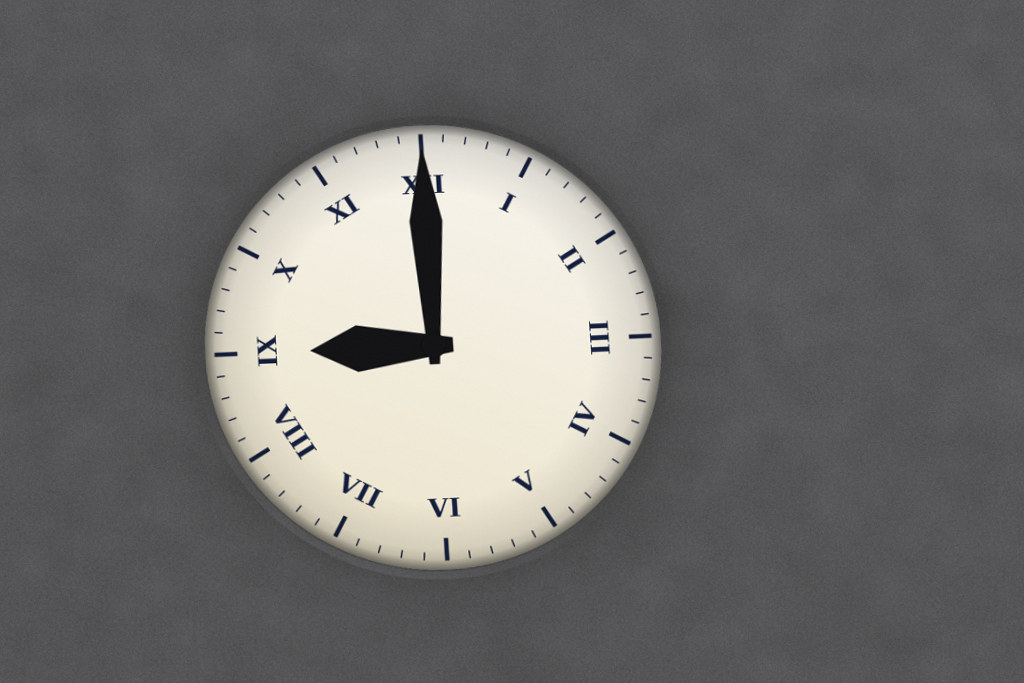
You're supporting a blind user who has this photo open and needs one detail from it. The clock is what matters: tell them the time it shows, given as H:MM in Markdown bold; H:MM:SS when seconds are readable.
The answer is **9:00**
